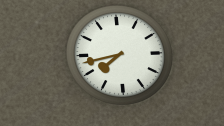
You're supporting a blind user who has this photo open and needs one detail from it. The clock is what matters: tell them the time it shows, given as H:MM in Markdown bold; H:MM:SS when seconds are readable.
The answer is **7:43**
